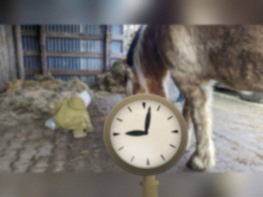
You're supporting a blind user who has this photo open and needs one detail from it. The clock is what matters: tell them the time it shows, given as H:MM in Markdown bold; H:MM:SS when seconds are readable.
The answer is **9:02**
